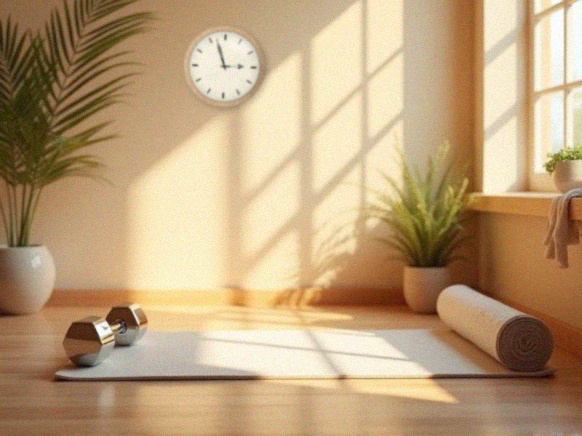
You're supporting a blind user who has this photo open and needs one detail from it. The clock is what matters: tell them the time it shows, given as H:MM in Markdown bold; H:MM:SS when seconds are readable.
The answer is **2:57**
